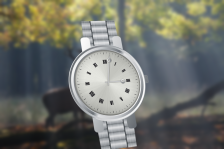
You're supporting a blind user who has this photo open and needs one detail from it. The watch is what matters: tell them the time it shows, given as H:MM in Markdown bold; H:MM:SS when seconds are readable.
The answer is **3:02**
